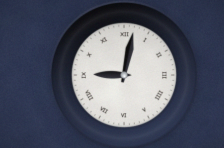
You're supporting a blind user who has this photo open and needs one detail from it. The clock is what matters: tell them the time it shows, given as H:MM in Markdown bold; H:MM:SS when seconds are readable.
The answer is **9:02**
